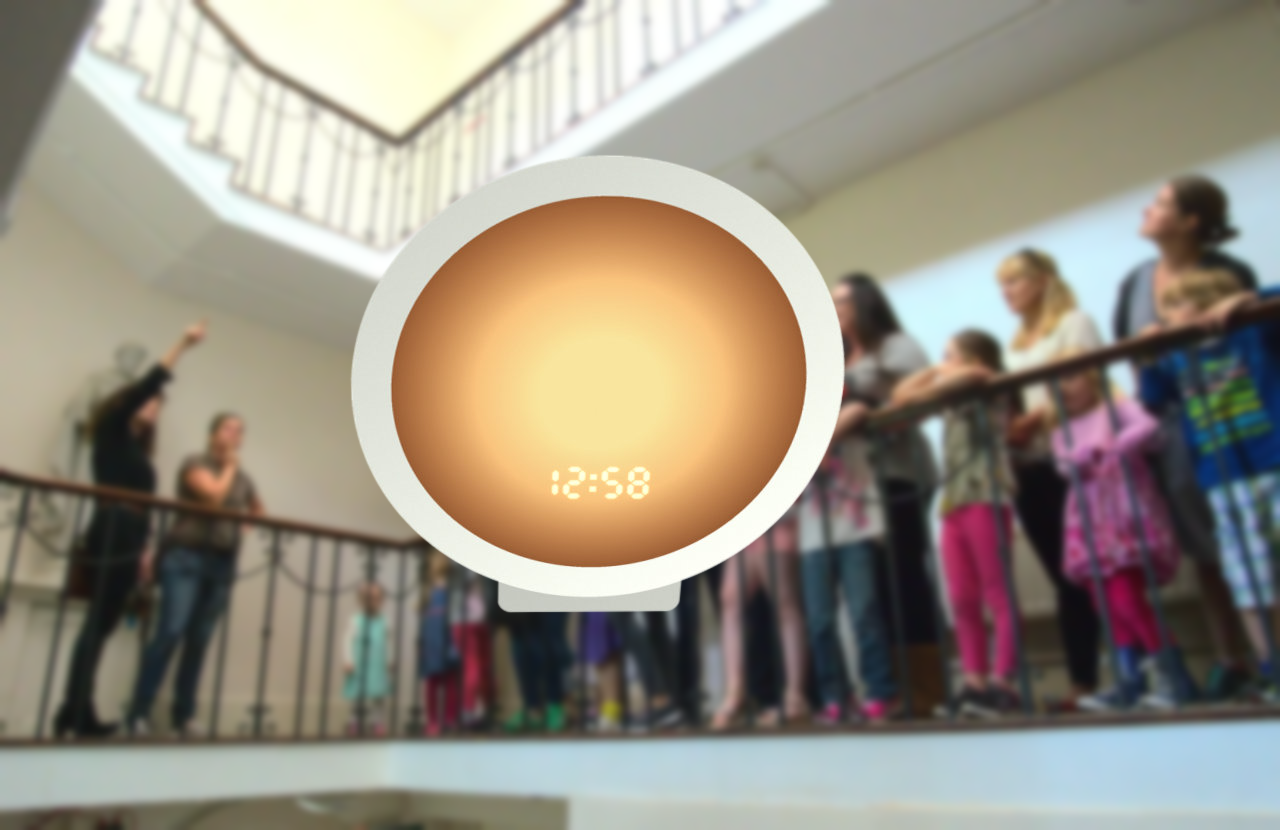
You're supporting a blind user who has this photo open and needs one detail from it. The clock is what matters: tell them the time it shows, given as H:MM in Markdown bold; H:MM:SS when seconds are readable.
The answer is **12:58**
